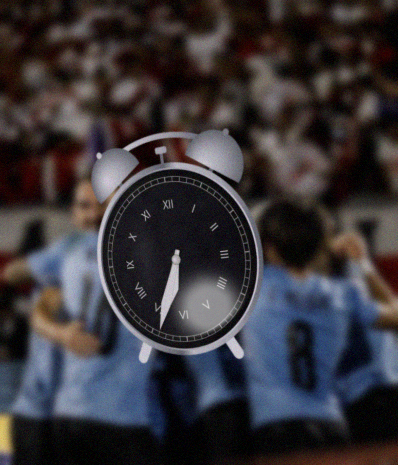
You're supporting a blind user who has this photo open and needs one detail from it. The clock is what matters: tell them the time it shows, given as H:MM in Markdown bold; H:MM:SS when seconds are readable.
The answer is **6:34**
